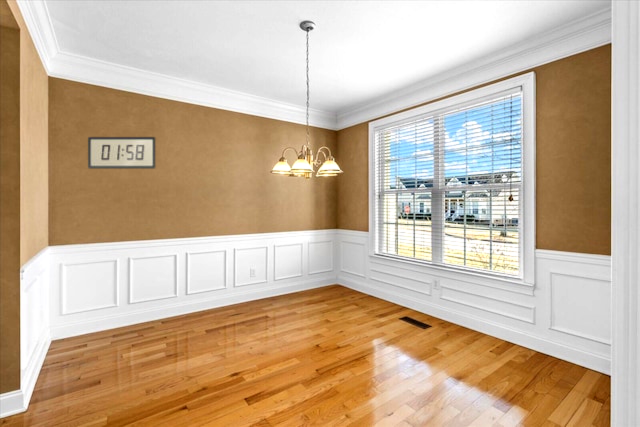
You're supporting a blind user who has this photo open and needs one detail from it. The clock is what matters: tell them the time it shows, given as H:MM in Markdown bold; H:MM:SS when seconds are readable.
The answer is **1:58**
